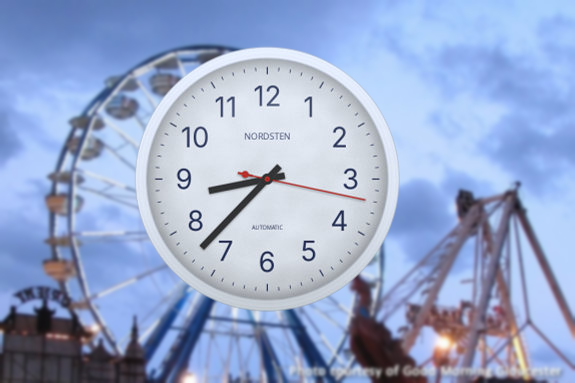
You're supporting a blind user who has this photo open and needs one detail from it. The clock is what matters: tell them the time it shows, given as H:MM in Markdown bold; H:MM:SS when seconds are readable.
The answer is **8:37:17**
